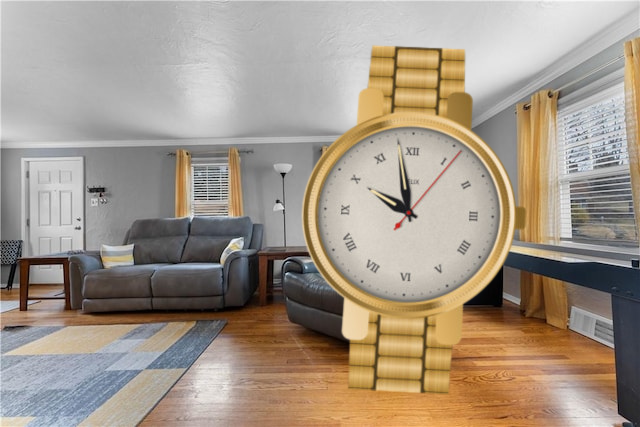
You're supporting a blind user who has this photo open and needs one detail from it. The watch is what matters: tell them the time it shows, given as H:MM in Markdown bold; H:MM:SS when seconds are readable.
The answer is **9:58:06**
